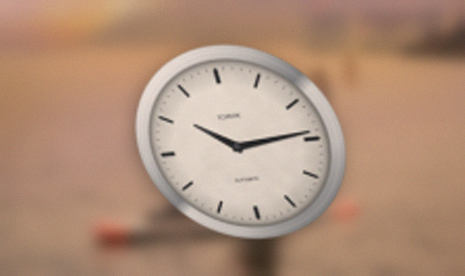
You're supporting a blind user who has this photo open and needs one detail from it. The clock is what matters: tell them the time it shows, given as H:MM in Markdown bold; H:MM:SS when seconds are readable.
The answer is **10:14**
